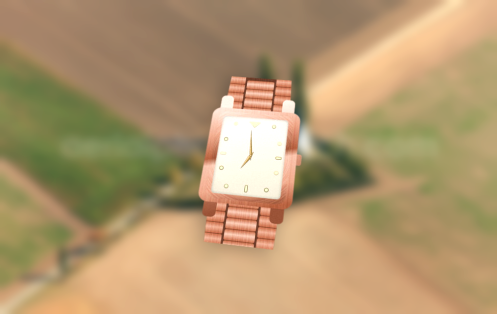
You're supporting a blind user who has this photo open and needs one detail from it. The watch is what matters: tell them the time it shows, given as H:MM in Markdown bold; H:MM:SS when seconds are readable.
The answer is **6:59**
